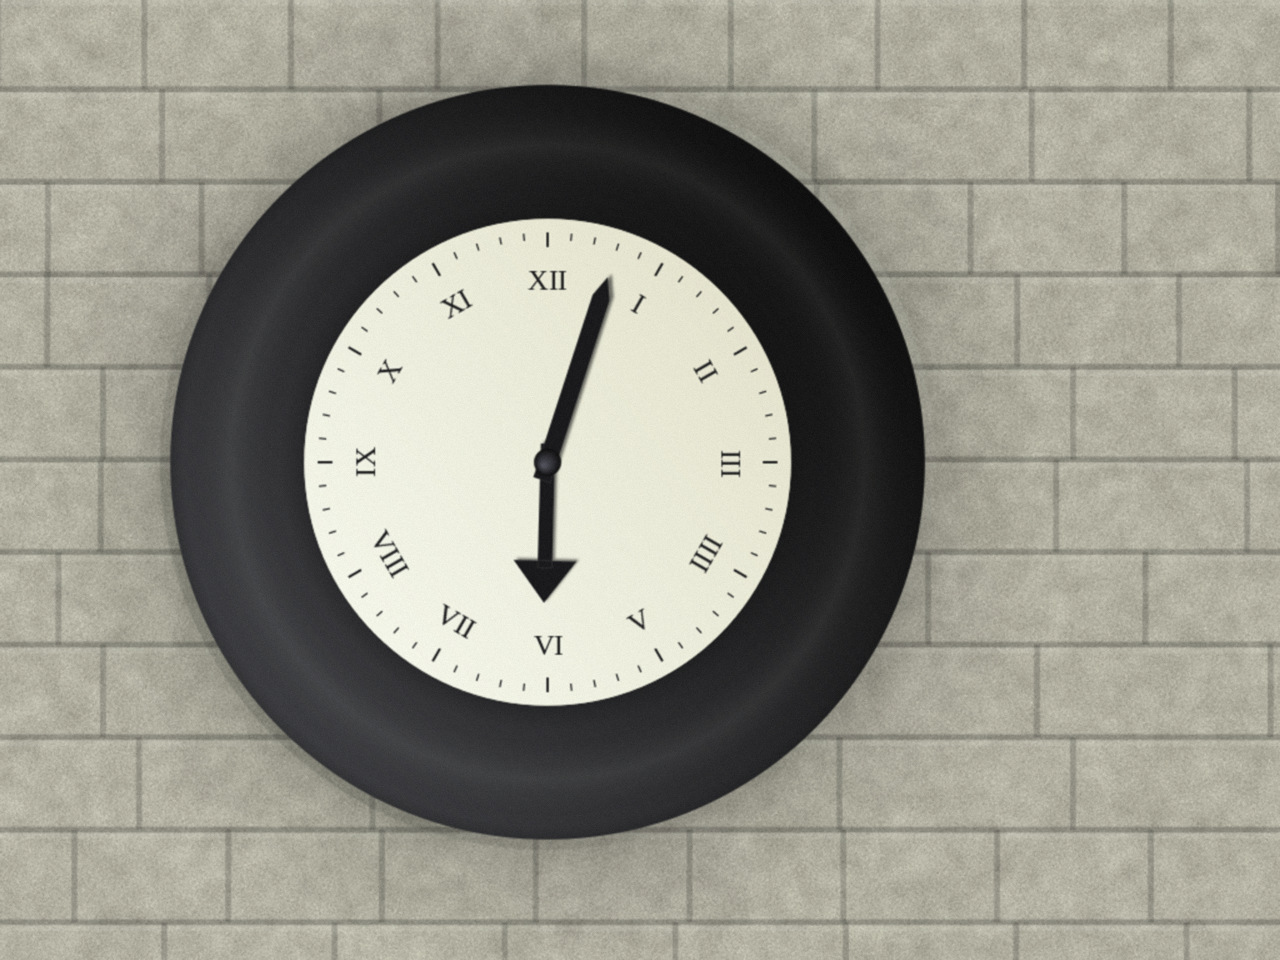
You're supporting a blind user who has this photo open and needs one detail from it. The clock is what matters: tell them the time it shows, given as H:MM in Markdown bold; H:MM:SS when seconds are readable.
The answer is **6:03**
